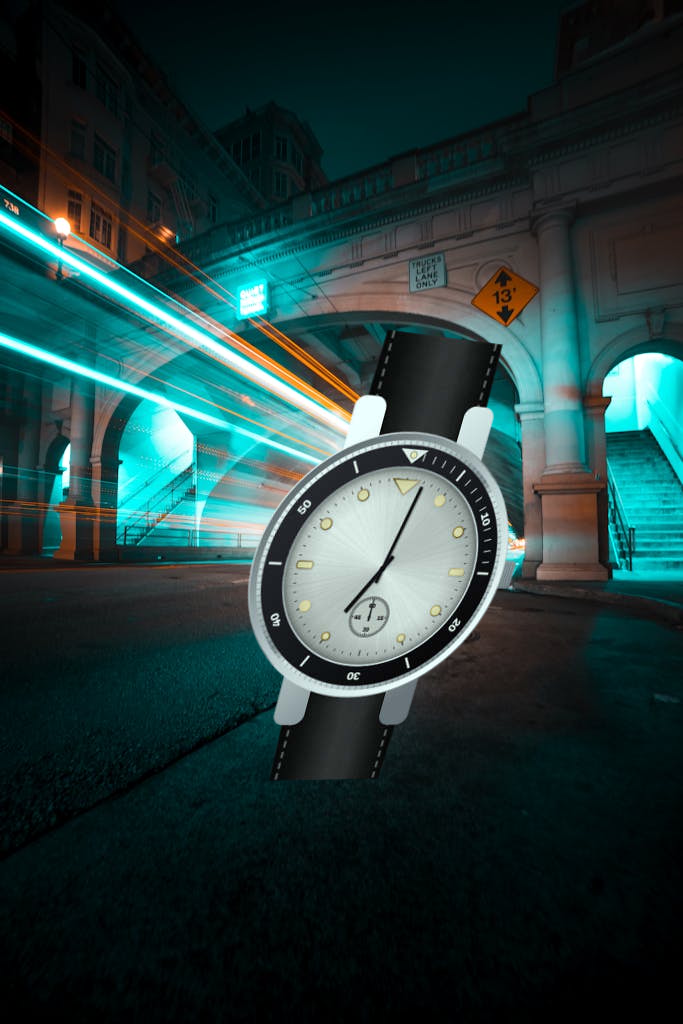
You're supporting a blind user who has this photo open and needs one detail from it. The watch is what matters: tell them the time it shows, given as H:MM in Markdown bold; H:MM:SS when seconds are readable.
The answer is **7:02**
